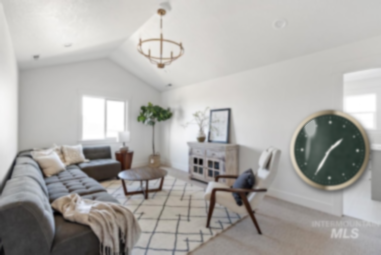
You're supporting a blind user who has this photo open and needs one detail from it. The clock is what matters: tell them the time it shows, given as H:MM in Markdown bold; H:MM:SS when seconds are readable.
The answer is **1:35**
